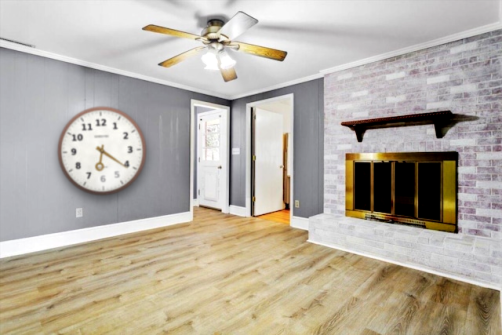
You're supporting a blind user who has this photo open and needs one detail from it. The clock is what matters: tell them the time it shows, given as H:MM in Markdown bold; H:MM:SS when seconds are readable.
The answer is **6:21**
